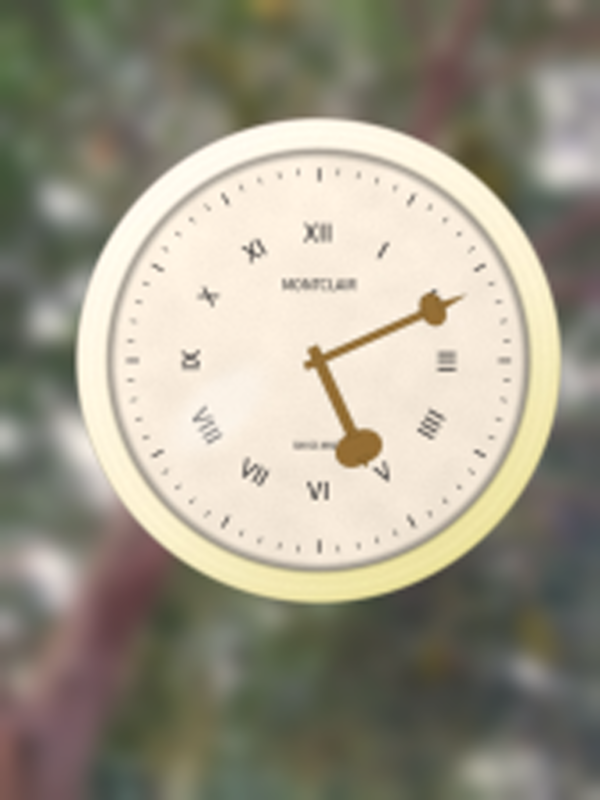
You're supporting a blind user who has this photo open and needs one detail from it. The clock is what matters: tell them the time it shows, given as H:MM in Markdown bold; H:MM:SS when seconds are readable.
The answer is **5:11**
